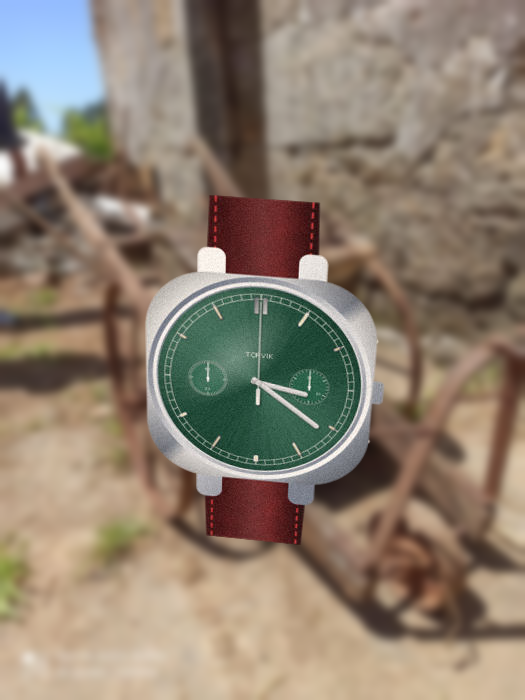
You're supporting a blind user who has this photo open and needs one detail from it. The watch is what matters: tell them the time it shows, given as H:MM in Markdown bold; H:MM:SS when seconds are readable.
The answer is **3:21**
